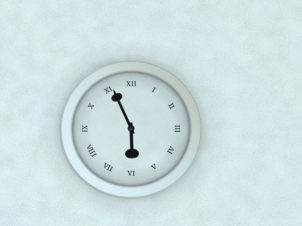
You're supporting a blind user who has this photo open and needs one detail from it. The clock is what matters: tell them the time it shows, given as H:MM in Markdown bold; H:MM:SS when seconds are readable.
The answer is **5:56**
